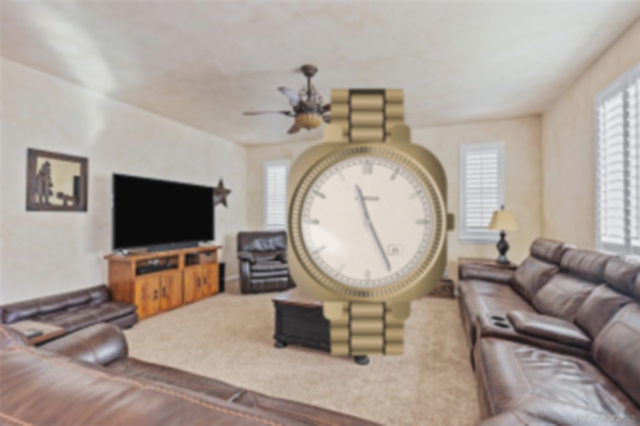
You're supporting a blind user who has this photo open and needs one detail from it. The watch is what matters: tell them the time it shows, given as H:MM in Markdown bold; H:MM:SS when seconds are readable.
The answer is **11:26**
